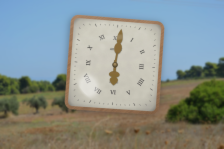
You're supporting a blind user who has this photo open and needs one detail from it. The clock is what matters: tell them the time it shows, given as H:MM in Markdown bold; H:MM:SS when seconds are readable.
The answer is **6:01**
